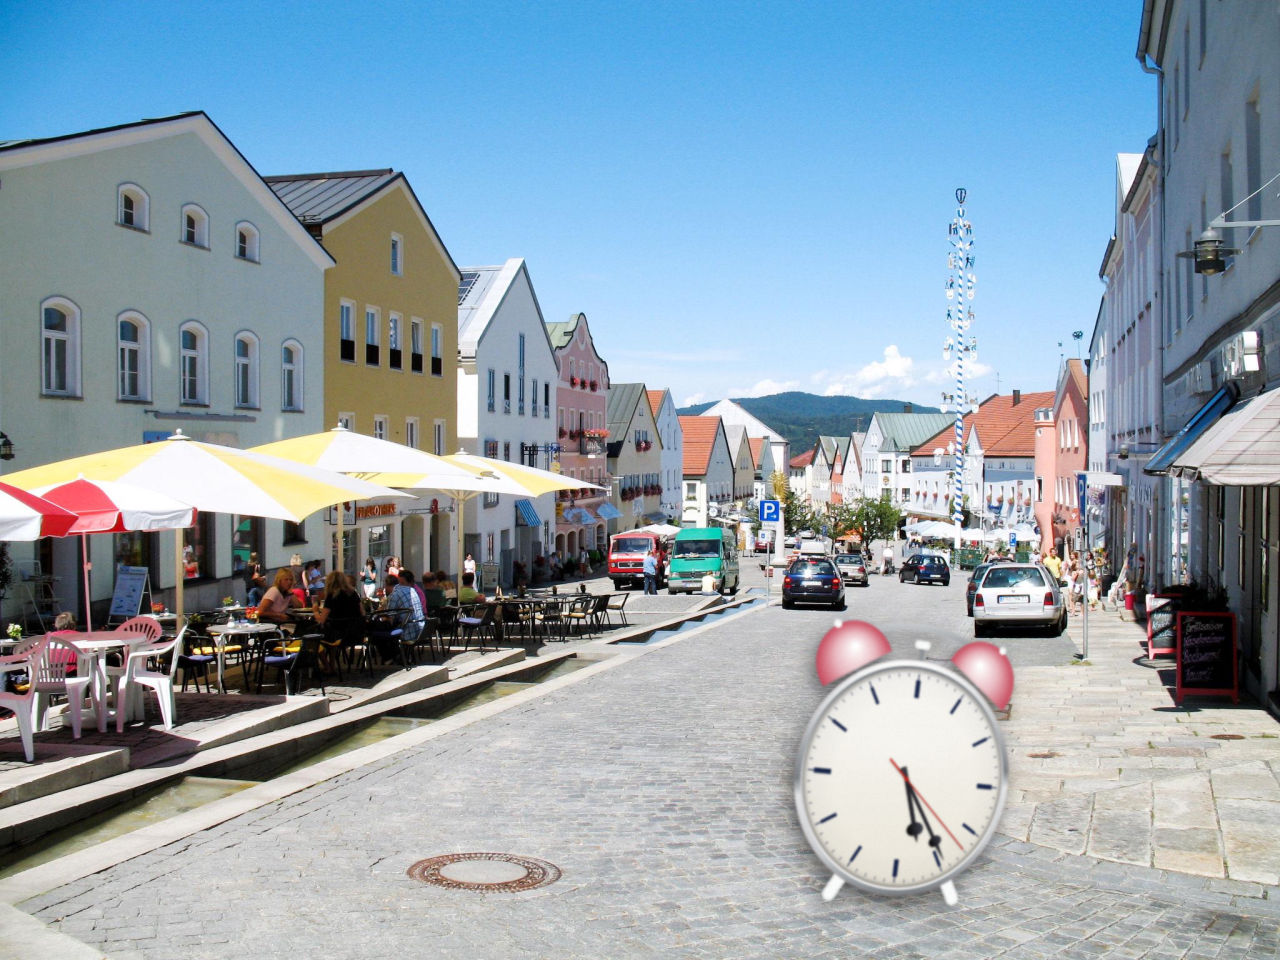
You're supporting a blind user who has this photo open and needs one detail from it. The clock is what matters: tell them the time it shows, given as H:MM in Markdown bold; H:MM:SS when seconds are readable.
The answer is **5:24:22**
